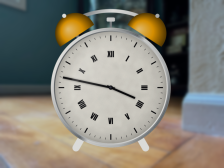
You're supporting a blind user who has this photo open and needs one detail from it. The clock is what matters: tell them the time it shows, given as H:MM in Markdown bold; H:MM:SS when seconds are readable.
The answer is **3:47**
